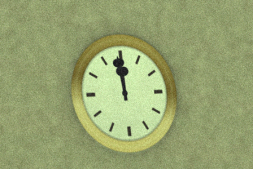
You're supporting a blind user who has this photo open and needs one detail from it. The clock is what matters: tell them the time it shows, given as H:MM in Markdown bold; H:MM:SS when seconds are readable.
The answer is **11:59**
